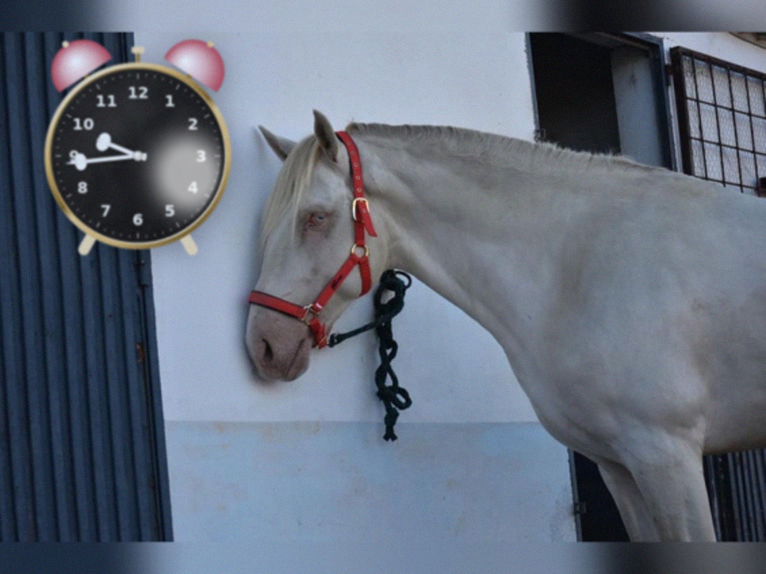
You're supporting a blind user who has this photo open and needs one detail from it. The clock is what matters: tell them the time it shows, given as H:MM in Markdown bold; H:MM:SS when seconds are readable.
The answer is **9:44**
